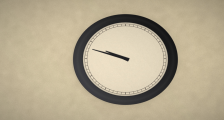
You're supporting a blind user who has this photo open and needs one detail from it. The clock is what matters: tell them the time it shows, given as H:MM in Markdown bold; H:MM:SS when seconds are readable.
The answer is **9:48**
